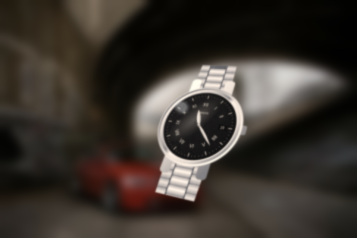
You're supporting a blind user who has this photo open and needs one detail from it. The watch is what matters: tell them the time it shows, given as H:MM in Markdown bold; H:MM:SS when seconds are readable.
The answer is **11:23**
